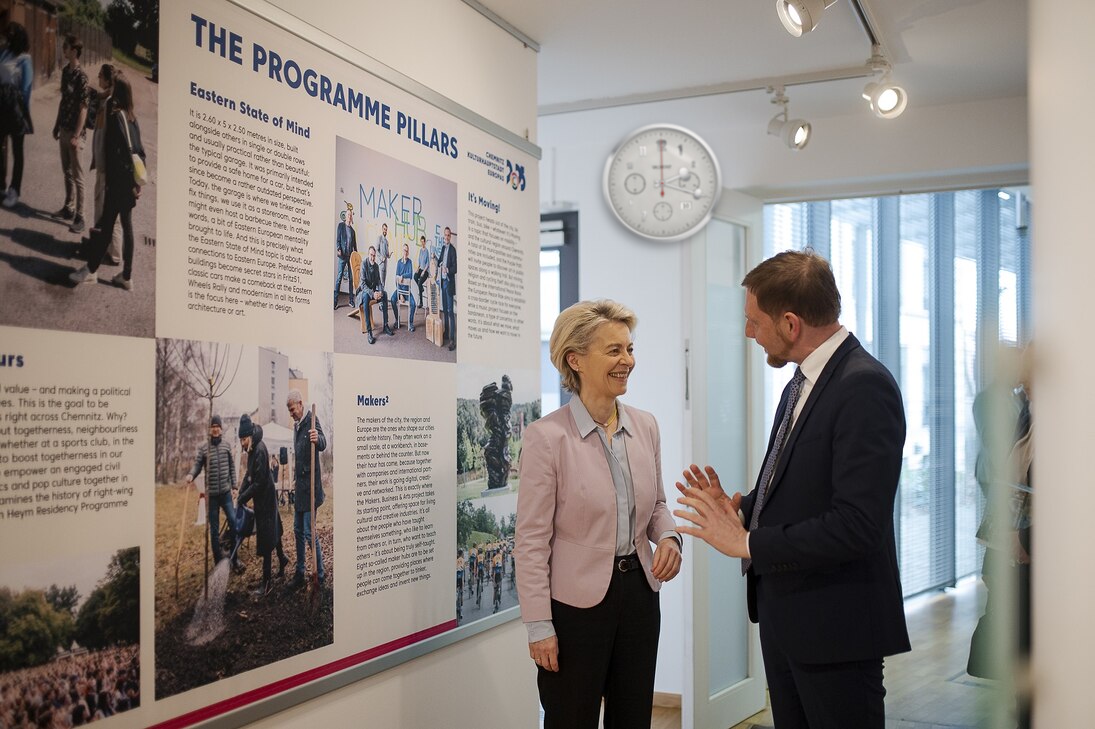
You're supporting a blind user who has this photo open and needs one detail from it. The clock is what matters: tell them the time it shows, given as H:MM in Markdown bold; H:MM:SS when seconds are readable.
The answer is **2:18**
